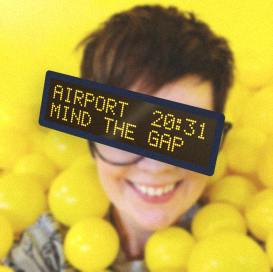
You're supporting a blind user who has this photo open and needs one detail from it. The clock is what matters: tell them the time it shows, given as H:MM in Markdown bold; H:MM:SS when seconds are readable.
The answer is **20:31**
